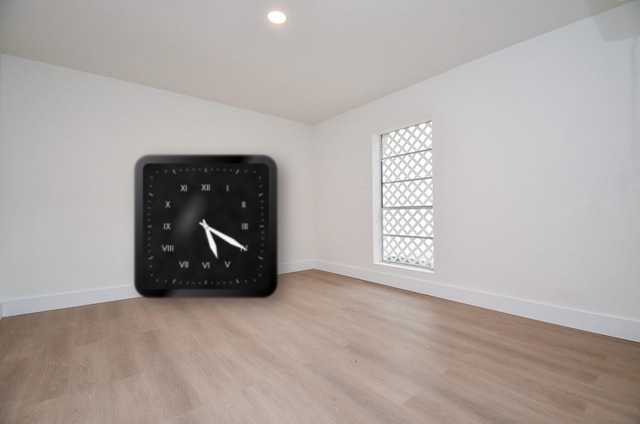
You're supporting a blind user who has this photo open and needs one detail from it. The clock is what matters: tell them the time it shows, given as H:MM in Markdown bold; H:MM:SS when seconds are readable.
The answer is **5:20**
